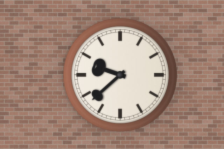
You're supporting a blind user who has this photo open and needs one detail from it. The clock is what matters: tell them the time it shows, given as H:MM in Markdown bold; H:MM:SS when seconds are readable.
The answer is **9:38**
